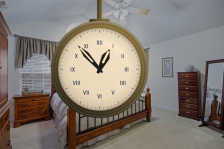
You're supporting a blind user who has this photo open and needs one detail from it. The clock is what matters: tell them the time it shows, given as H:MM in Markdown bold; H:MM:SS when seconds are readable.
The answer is **12:53**
